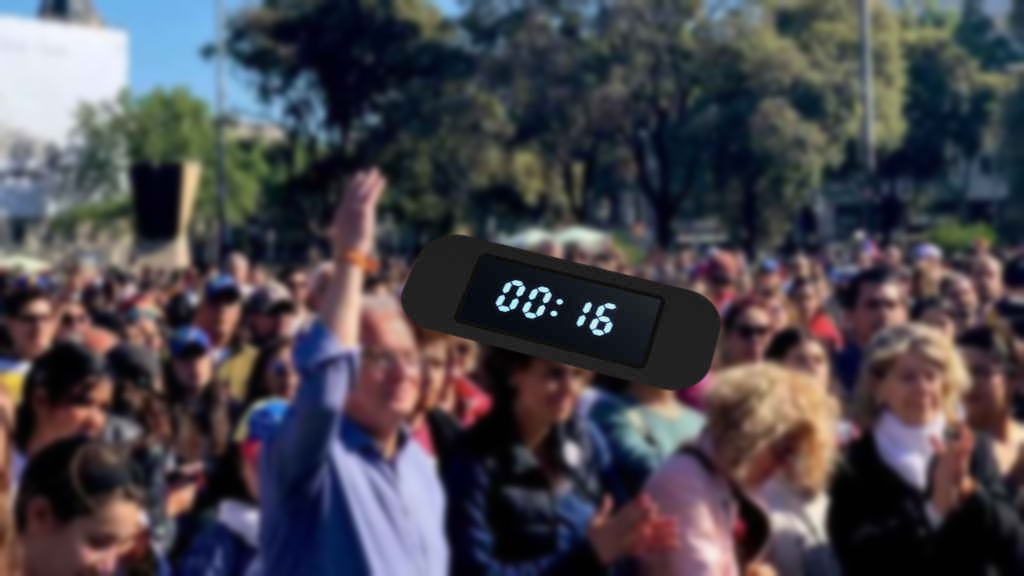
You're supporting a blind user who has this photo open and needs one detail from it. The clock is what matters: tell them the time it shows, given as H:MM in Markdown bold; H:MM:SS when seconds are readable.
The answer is **0:16**
